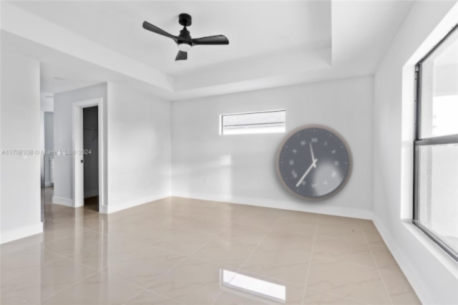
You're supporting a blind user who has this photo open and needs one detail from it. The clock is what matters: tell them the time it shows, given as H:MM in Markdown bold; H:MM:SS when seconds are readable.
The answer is **11:36**
